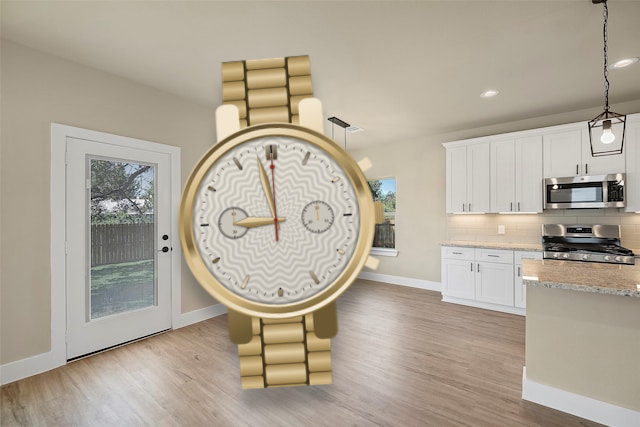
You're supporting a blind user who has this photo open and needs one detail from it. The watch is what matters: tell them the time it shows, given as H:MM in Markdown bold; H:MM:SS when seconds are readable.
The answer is **8:58**
